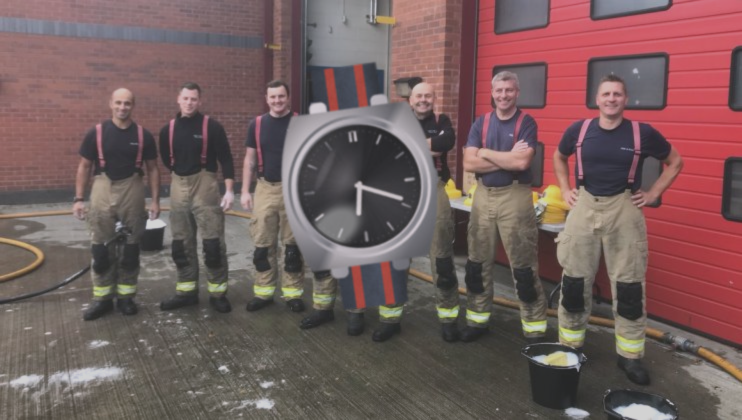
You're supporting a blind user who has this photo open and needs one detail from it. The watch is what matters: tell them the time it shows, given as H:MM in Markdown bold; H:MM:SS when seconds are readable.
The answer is **6:19**
